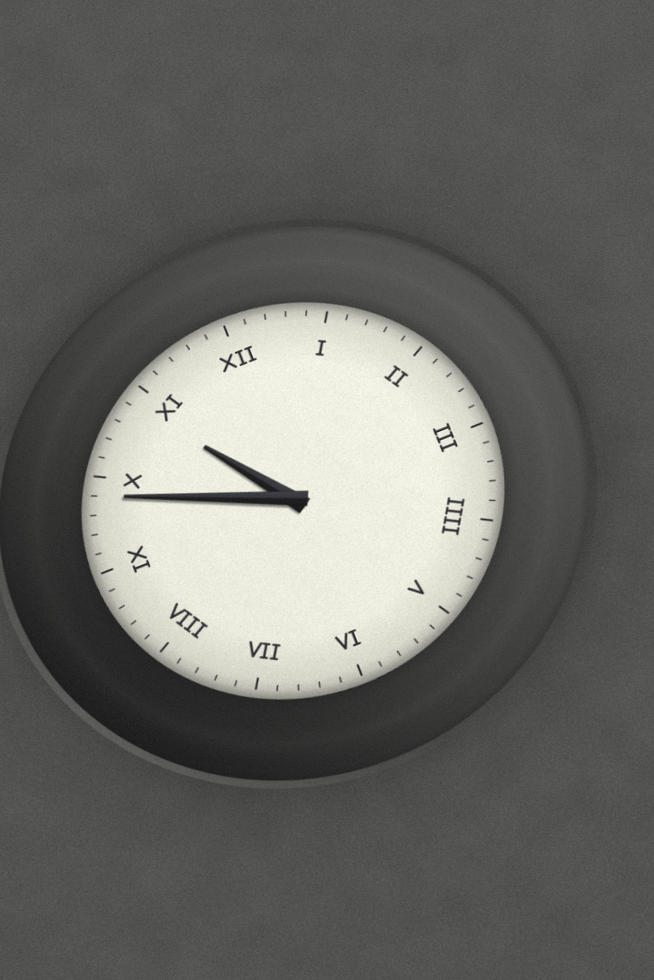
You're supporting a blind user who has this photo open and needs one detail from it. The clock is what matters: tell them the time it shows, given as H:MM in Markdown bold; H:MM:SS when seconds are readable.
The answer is **10:49**
